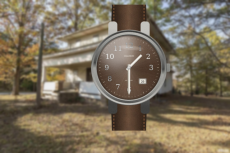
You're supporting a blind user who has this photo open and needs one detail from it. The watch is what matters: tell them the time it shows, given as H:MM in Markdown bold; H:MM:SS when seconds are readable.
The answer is **1:30**
